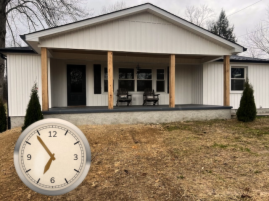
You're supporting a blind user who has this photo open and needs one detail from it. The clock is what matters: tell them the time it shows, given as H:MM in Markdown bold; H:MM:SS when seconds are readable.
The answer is **6:54**
